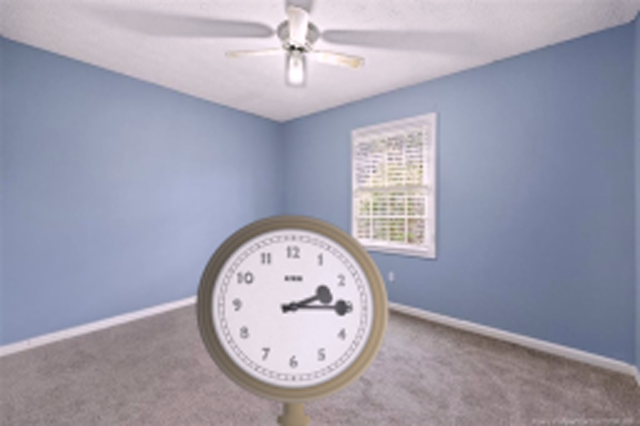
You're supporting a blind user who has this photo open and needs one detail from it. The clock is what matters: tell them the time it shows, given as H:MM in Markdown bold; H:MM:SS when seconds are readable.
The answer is **2:15**
